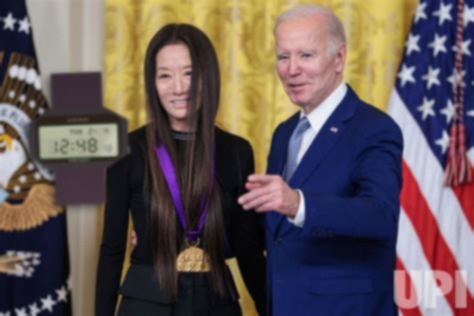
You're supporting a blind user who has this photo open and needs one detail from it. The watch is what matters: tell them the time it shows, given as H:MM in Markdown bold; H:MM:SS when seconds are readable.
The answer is **12:48**
